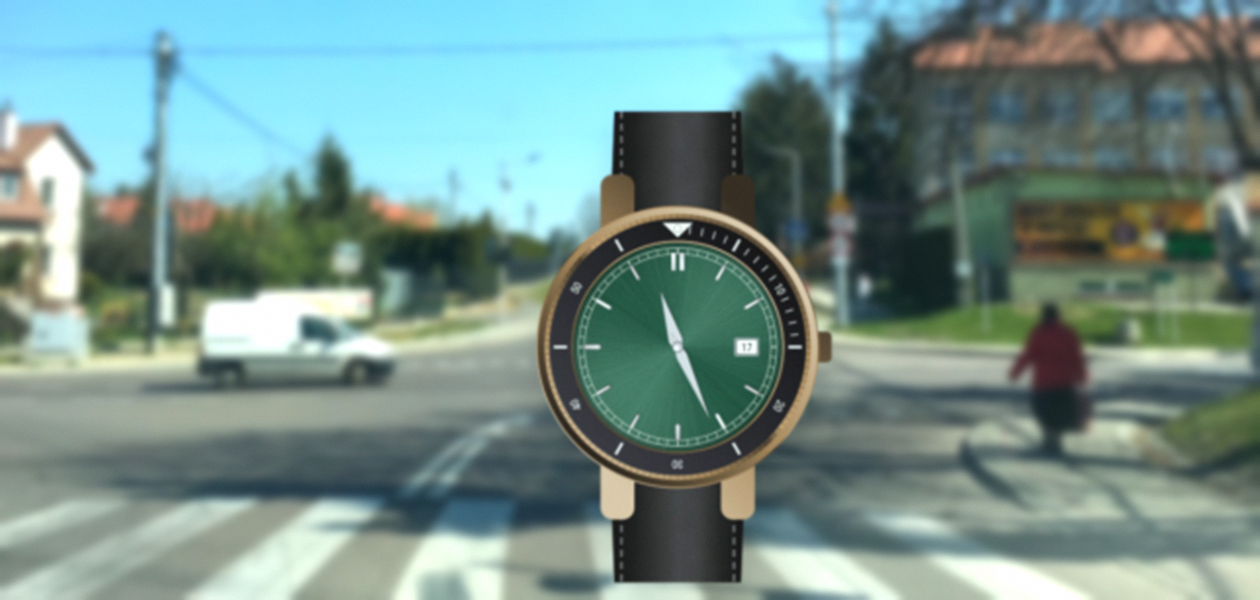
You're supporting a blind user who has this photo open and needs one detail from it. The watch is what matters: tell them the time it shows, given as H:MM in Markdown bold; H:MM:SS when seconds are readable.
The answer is **11:26**
